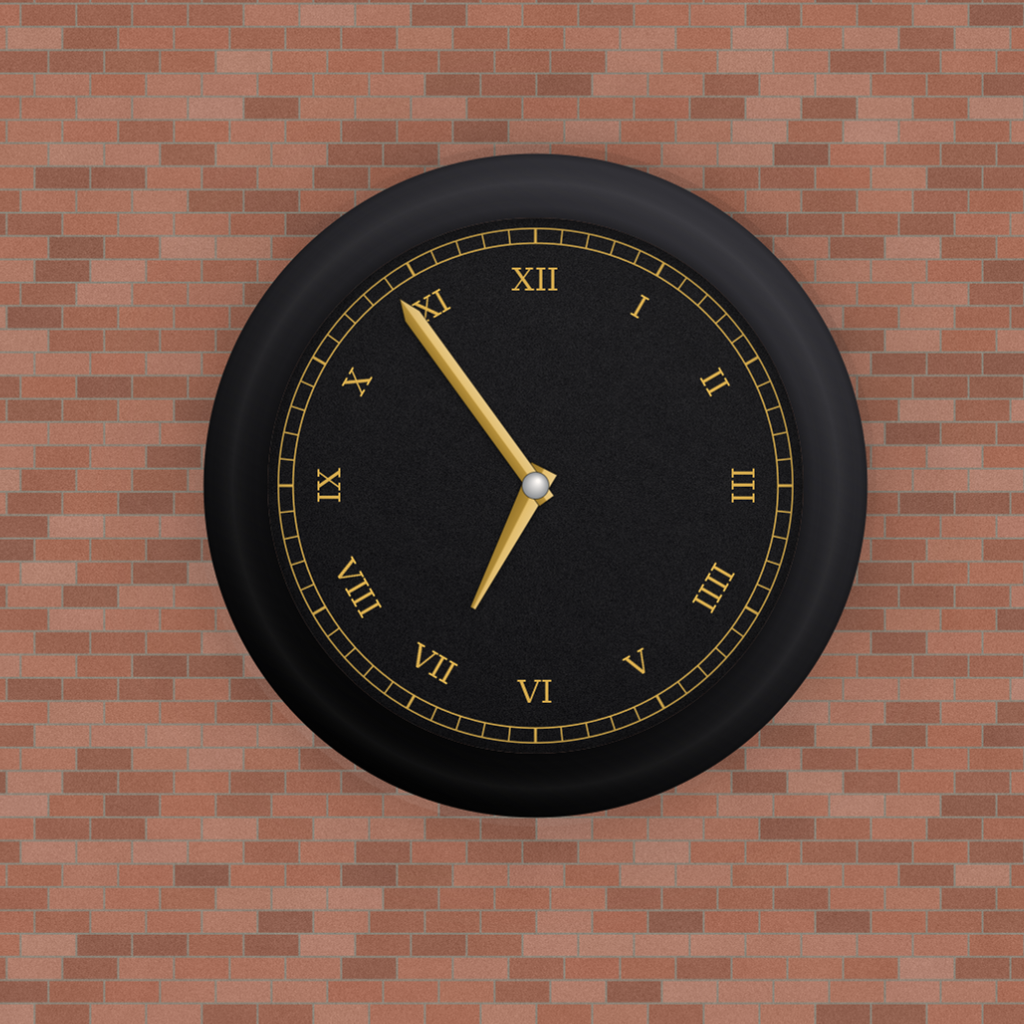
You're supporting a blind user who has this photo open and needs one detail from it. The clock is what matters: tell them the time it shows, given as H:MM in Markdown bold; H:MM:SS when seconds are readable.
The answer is **6:54**
